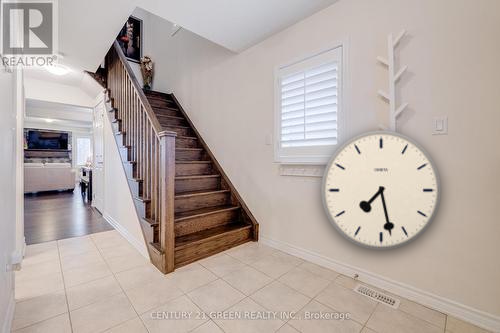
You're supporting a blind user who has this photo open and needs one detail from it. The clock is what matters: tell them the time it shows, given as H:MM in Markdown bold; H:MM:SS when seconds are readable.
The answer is **7:28**
